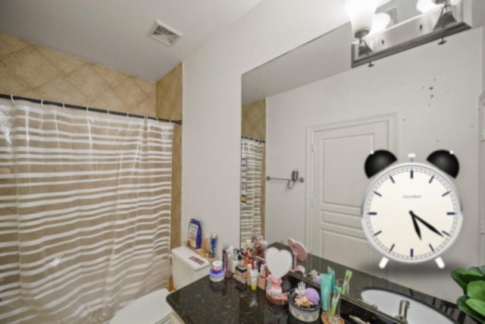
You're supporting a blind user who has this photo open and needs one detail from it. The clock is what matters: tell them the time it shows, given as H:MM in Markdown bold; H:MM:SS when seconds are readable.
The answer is **5:21**
